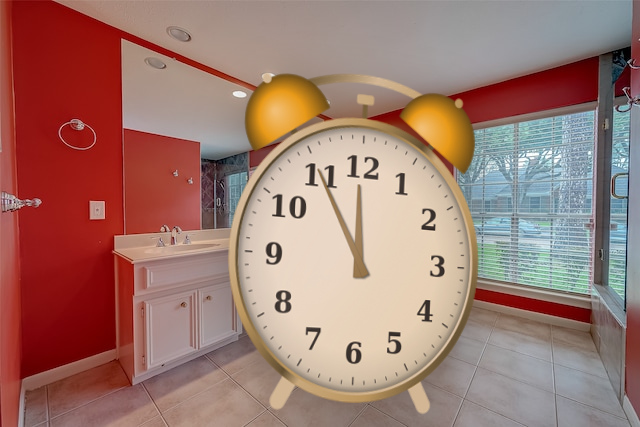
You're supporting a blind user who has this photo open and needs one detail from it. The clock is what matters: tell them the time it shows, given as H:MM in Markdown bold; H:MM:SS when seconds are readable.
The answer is **11:55**
